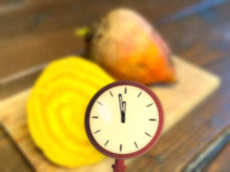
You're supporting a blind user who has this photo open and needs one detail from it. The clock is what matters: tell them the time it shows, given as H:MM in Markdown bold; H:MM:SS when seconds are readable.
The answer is **11:58**
